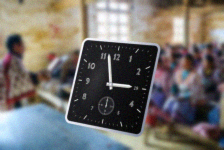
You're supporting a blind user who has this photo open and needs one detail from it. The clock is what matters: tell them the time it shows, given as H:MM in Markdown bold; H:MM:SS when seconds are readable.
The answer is **2:57**
